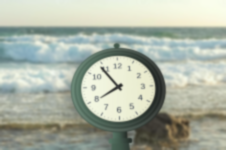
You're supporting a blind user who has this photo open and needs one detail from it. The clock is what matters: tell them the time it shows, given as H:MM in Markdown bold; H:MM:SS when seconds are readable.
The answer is **7:54**
